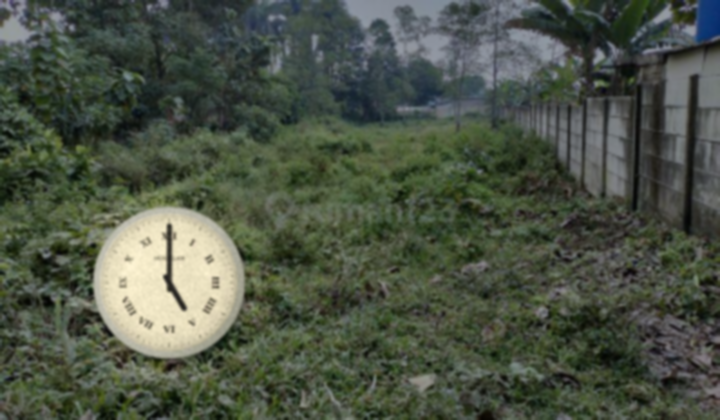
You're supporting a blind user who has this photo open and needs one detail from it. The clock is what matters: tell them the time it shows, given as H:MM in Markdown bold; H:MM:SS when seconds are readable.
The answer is **5:00**
